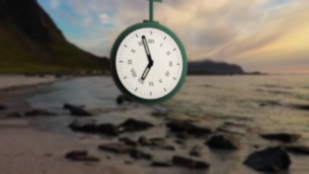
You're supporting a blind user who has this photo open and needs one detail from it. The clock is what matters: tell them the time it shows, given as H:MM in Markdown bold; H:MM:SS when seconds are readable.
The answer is **6:57**
